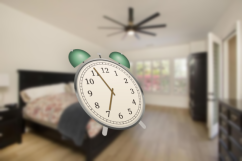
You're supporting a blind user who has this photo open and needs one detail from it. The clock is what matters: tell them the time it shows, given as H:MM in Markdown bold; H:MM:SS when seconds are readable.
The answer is **6:56**
